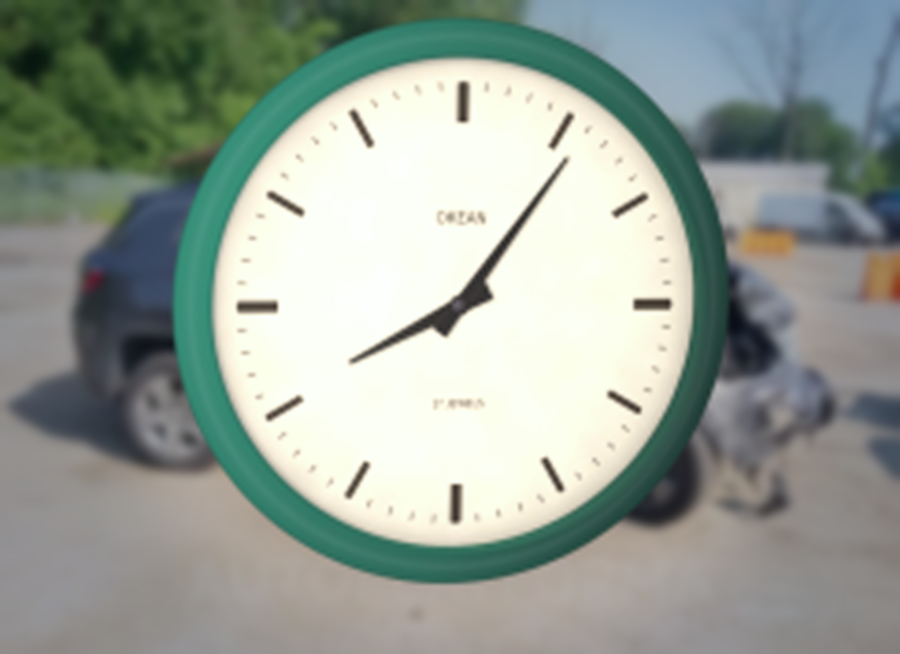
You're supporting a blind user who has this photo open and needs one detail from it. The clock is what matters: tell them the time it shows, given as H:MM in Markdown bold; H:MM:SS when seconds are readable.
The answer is **8:06**
